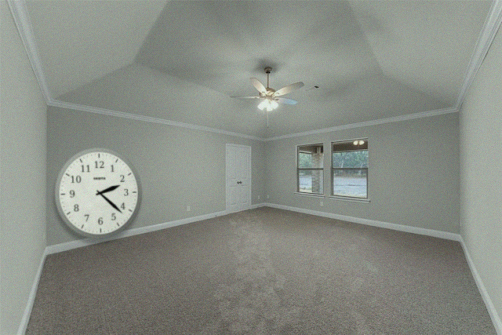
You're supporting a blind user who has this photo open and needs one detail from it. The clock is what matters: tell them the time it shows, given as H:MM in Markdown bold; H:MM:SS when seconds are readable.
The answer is **2:22**
